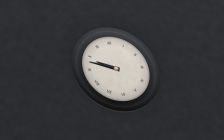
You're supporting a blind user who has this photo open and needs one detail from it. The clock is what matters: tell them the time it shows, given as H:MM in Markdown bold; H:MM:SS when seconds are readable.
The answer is **9:48**
